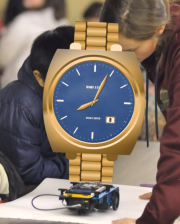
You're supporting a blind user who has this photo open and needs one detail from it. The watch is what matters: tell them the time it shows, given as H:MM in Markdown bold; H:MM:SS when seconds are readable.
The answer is **8:04**
